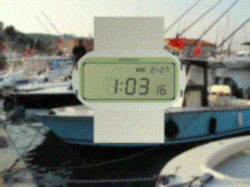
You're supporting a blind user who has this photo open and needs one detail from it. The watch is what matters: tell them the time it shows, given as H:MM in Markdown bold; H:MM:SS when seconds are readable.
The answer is **1:03:16**
